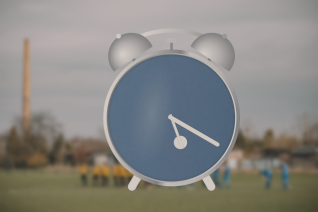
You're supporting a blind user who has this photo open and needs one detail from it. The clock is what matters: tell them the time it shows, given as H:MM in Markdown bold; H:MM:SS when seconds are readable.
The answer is **5:20**
